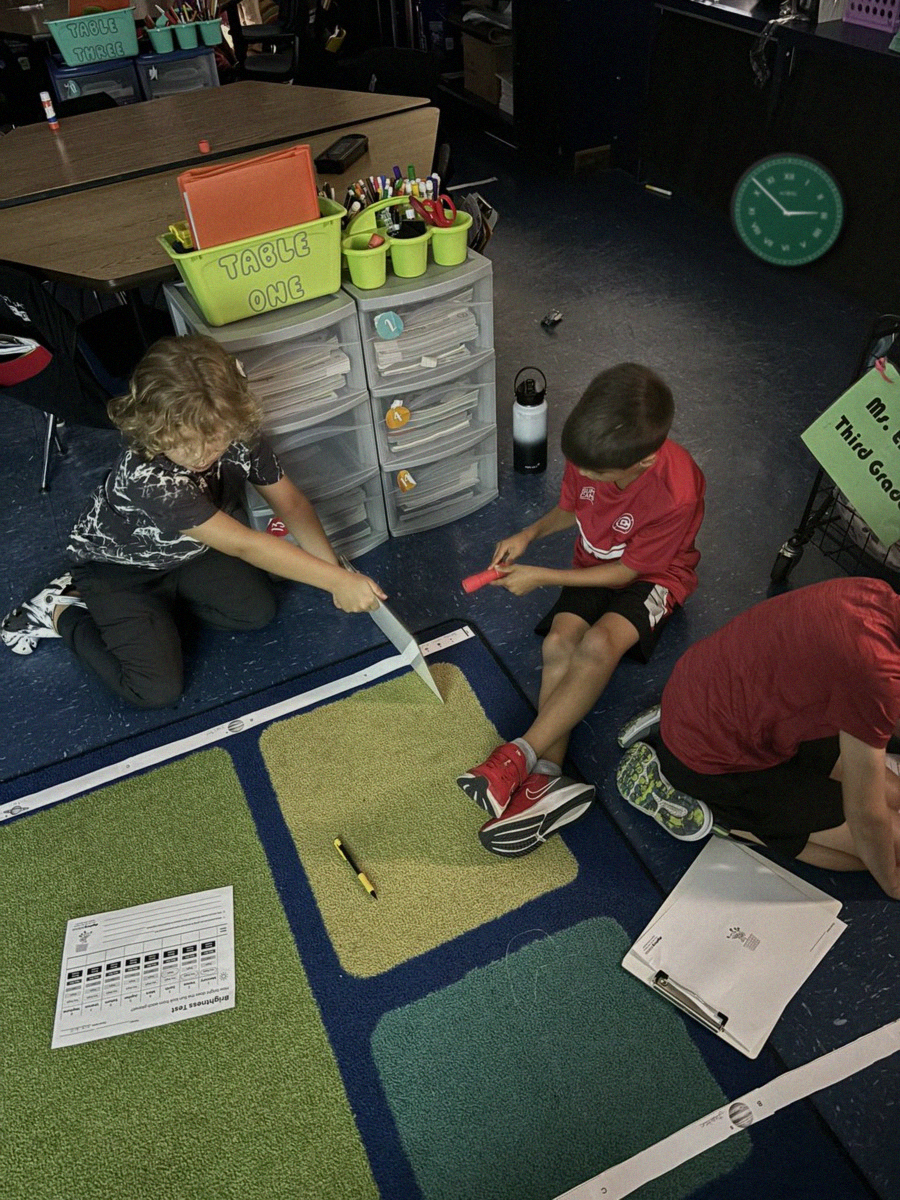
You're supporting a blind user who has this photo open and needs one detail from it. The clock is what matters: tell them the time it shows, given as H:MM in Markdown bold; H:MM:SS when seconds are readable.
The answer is **2:52**
